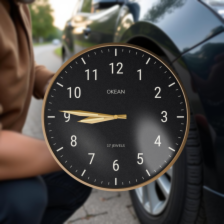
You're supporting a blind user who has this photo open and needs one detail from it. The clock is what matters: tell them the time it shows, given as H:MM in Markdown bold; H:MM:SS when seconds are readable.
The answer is **8:46**
